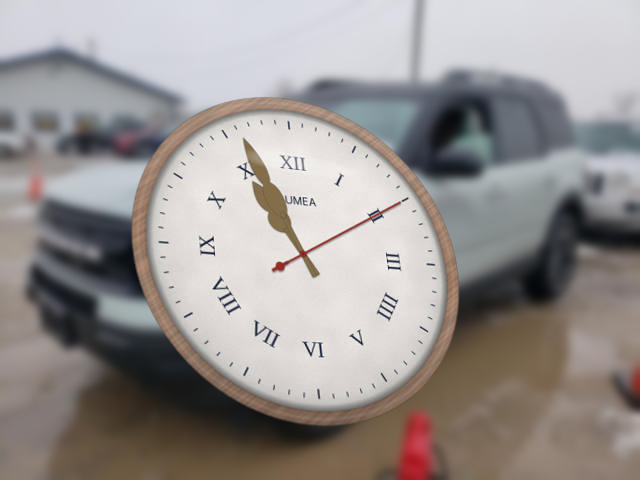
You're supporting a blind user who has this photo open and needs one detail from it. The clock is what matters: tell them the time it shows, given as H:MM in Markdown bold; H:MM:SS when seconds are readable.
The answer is **10:56:10**
